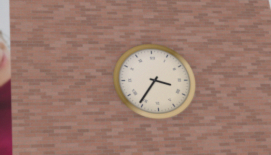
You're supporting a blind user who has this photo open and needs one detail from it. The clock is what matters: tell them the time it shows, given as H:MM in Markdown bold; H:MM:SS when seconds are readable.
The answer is **3:36**
